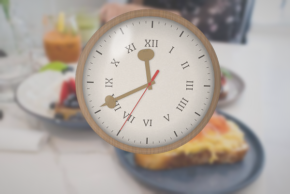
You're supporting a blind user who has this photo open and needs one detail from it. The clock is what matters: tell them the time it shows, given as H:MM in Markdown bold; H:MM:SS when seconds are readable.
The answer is **11:40:35**
